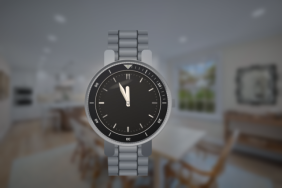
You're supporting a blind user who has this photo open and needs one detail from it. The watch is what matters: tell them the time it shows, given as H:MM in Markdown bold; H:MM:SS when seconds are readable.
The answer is **11:56**
